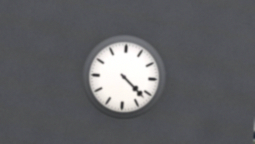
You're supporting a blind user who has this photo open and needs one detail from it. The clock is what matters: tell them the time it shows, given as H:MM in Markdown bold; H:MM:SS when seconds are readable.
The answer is **4:22**
